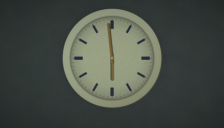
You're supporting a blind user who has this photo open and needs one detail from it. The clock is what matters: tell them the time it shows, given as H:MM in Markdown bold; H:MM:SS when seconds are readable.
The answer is **5:59**
